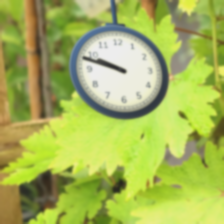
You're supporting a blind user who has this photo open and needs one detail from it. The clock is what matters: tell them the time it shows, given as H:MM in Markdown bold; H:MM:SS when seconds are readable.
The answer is **9:48**
